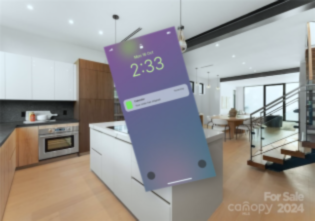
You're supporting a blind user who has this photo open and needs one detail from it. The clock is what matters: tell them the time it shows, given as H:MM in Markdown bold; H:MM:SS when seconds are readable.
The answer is **2:33**
